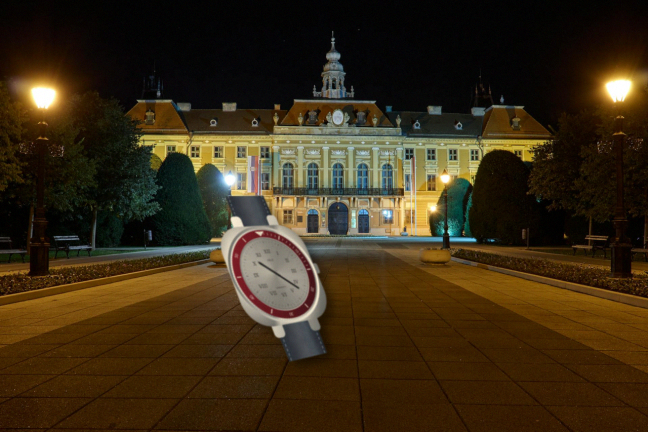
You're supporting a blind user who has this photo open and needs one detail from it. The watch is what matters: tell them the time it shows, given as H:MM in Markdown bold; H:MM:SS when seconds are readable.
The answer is **10:22**
